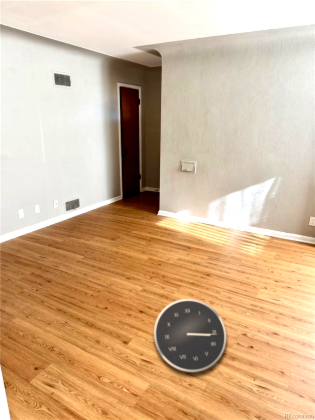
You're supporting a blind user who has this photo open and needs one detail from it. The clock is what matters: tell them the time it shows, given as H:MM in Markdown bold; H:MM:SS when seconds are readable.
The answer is **3:16**
